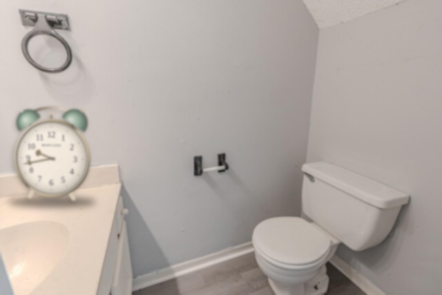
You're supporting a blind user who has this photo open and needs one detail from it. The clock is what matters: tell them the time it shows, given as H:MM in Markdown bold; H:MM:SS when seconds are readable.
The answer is **9:43**
